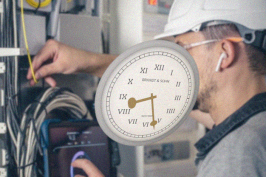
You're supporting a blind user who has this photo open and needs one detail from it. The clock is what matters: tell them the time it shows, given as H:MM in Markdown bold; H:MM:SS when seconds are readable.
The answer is **8:27**
